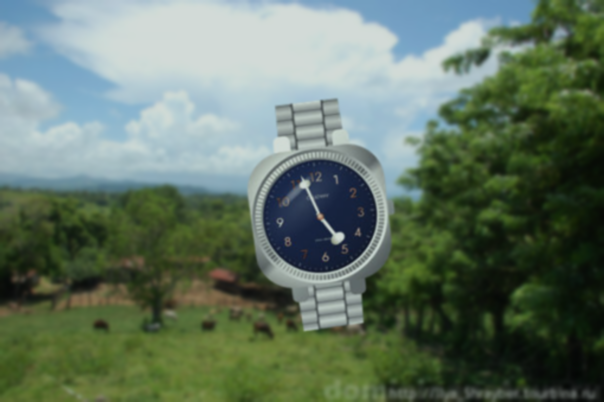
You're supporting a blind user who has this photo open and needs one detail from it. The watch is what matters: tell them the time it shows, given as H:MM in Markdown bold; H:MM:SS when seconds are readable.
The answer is **4:57**
